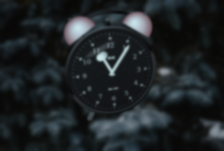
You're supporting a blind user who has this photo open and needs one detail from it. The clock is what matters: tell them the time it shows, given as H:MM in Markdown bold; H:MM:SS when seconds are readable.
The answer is **11:06**
